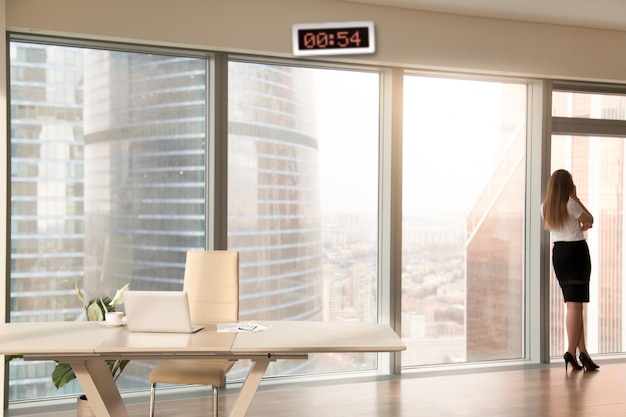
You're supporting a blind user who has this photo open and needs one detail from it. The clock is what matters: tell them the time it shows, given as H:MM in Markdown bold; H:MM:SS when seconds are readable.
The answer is **0:54**
